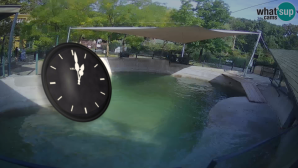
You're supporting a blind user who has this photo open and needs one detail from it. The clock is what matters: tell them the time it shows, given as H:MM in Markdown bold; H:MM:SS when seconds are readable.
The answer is **1:01**
